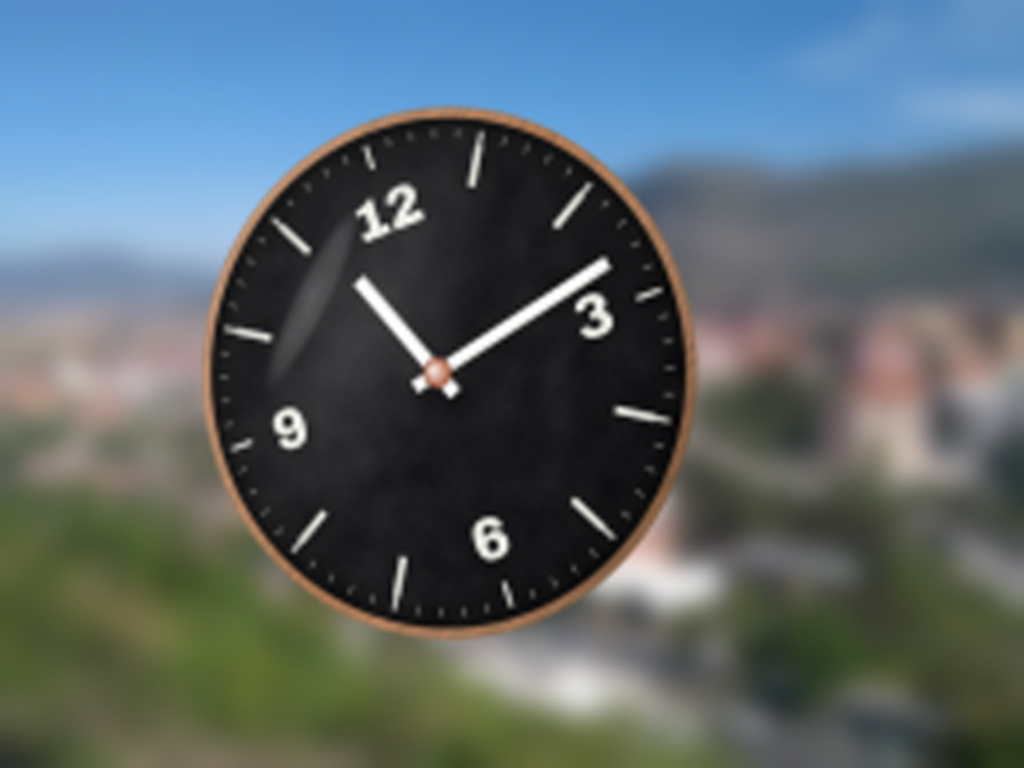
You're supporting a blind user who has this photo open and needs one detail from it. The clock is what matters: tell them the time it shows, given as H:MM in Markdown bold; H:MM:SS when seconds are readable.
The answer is **11:13**
